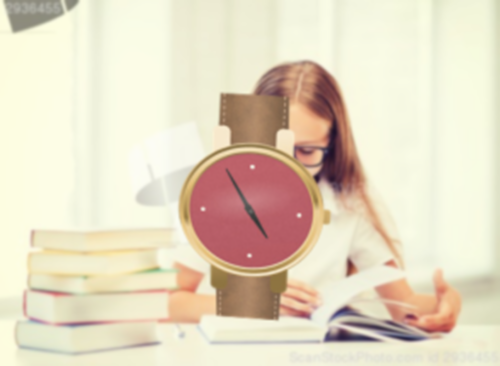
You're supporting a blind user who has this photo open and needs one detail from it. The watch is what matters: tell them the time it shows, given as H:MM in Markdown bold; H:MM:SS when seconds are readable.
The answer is **4:55**
